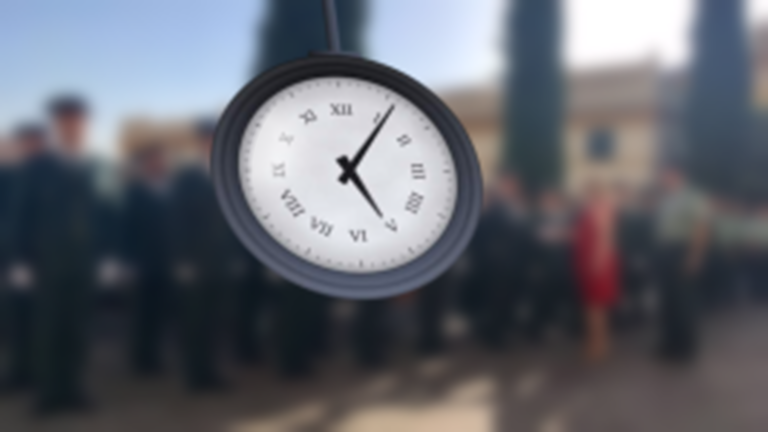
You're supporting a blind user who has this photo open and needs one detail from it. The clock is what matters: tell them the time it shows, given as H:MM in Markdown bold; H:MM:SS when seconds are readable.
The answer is **5:06**
